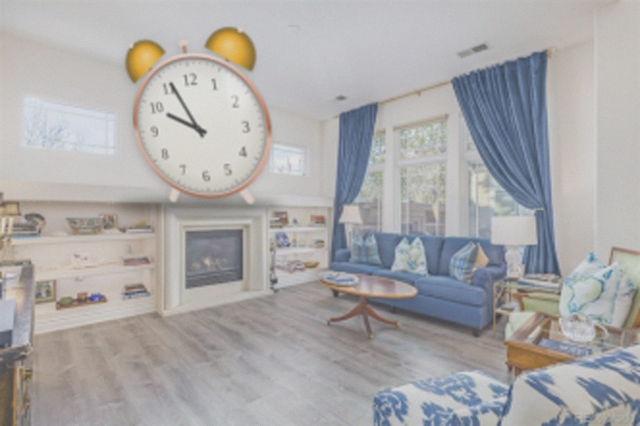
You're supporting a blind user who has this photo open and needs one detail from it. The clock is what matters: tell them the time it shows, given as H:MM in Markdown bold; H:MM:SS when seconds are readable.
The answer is **9:56**
